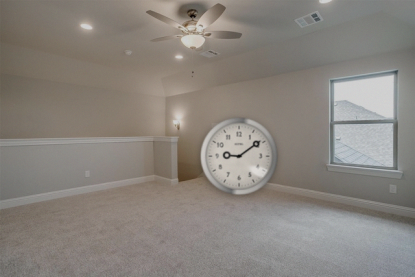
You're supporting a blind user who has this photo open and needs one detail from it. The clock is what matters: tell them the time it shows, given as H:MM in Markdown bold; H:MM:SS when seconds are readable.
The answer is **9:09**
